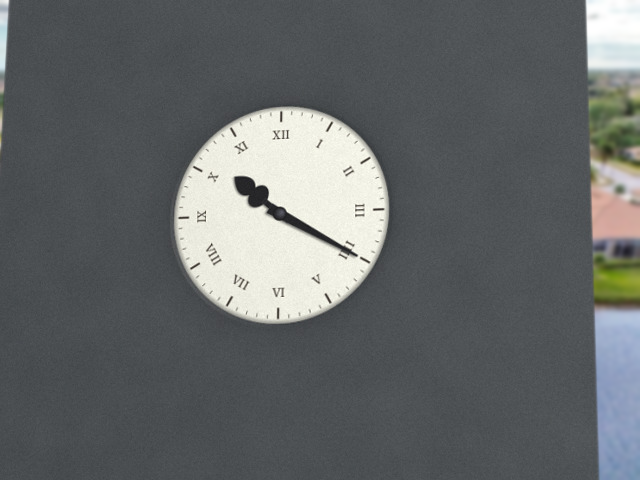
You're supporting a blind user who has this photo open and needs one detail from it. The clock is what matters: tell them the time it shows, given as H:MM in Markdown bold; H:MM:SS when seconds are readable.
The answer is **10:20**
